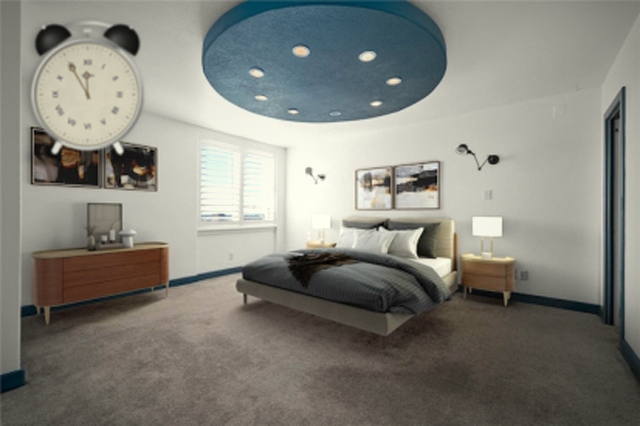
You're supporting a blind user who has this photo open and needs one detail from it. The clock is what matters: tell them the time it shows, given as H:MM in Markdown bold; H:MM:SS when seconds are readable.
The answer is **11:55**
